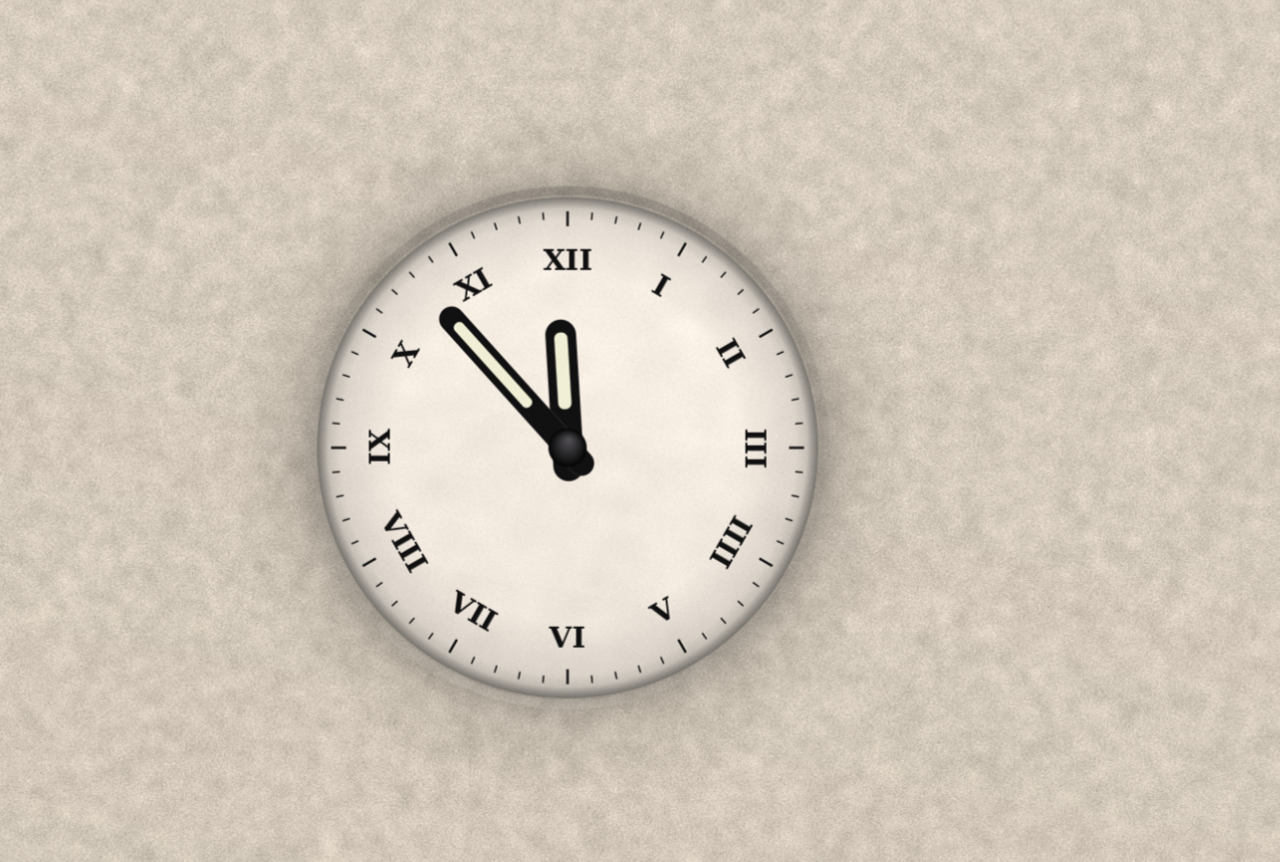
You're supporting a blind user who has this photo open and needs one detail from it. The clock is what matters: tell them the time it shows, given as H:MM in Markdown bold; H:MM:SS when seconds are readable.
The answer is **11:53**
